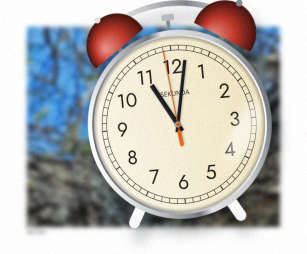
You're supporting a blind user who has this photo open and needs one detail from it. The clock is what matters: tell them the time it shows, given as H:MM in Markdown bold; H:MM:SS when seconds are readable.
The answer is **11:01:59**
